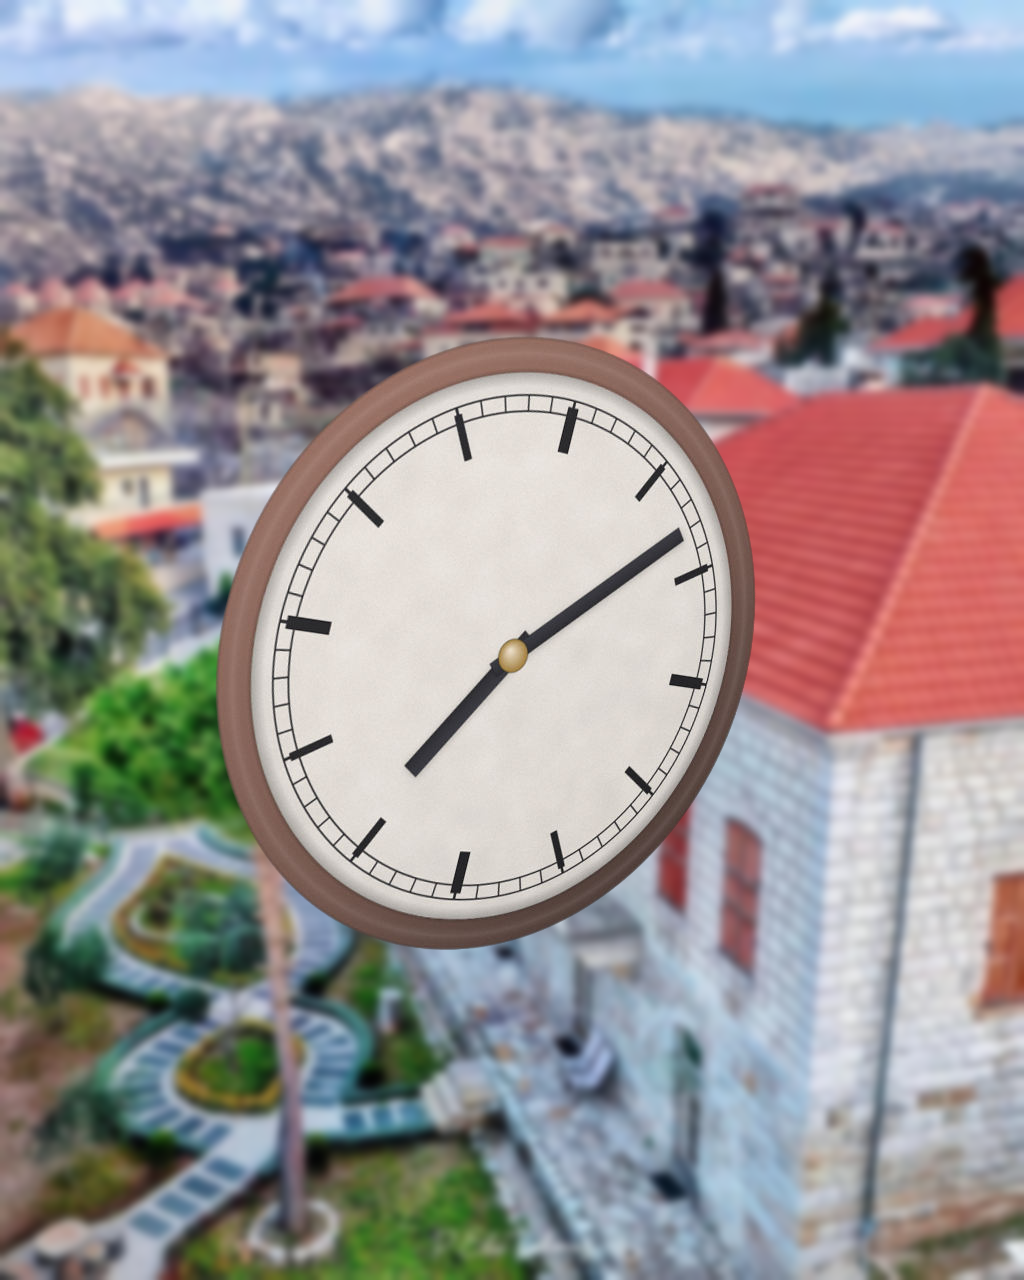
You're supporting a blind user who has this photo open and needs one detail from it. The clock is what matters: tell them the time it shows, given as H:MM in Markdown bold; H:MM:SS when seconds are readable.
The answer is **7:08**
